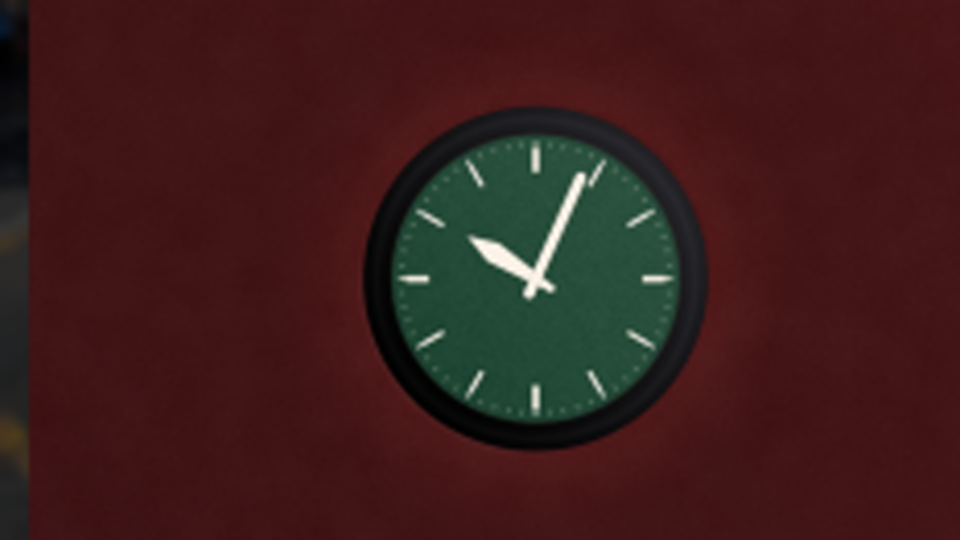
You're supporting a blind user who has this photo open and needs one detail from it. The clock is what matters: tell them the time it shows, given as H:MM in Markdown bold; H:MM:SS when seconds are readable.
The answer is **10:04**
